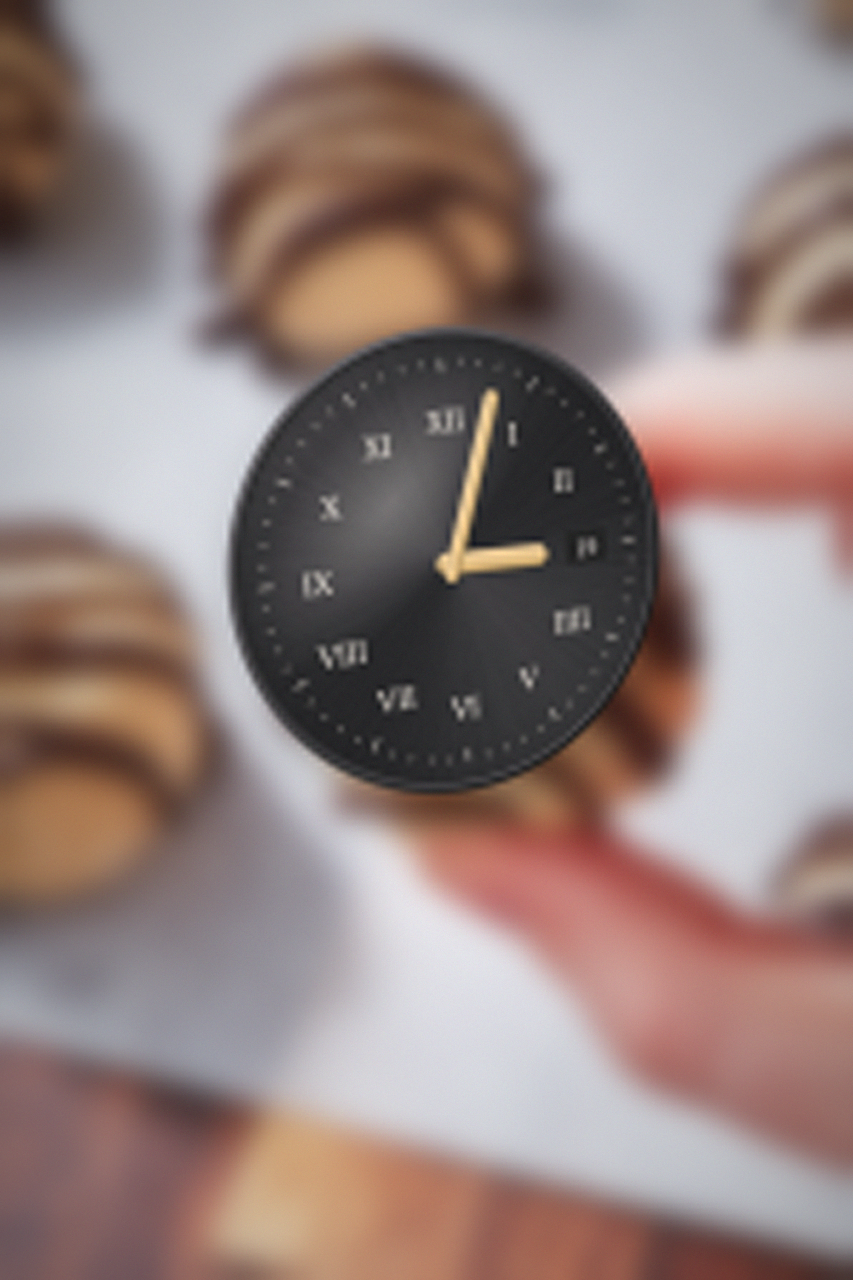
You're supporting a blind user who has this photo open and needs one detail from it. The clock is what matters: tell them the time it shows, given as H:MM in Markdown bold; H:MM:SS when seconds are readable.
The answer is **3:03**
